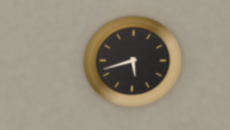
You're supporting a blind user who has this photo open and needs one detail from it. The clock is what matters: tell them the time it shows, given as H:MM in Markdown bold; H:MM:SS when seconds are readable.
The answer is **5:42**
